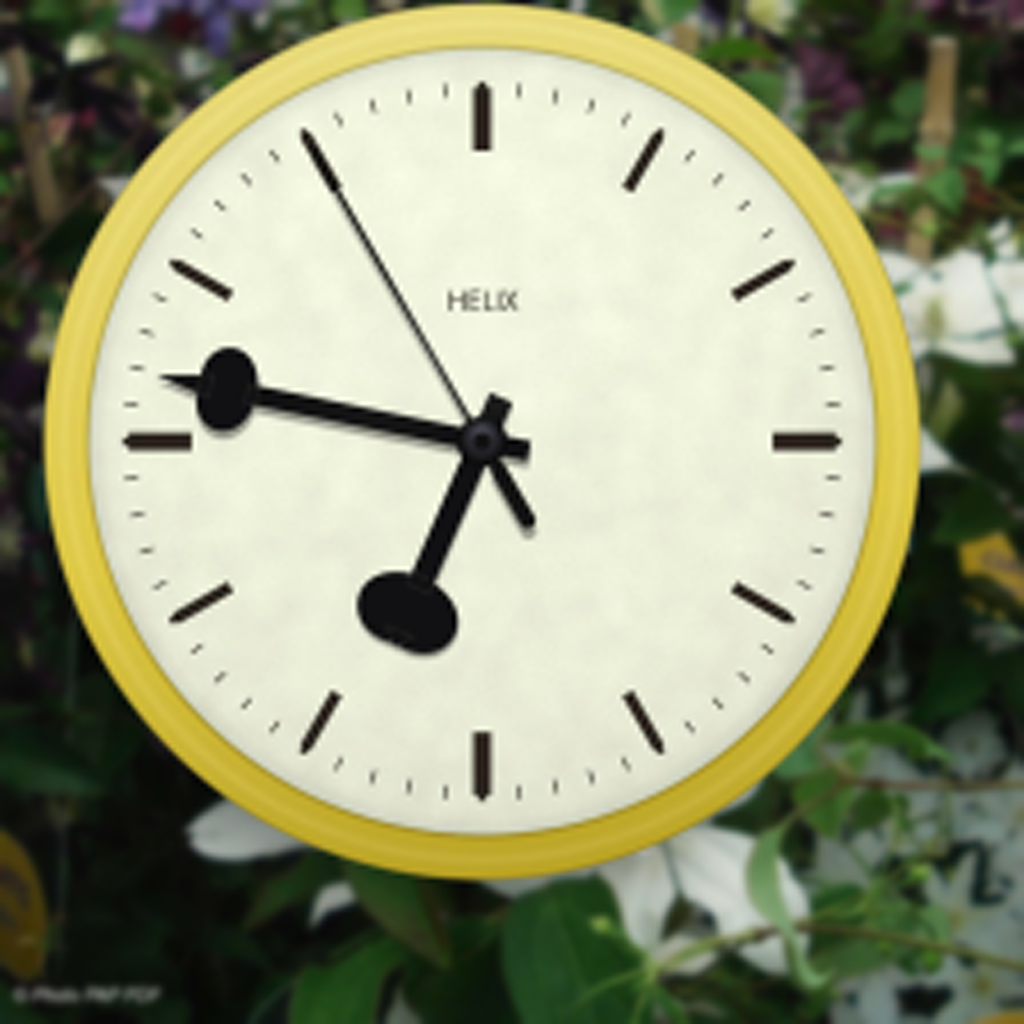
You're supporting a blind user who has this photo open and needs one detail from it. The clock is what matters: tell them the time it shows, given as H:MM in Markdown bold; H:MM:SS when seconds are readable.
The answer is **6:46:55**
